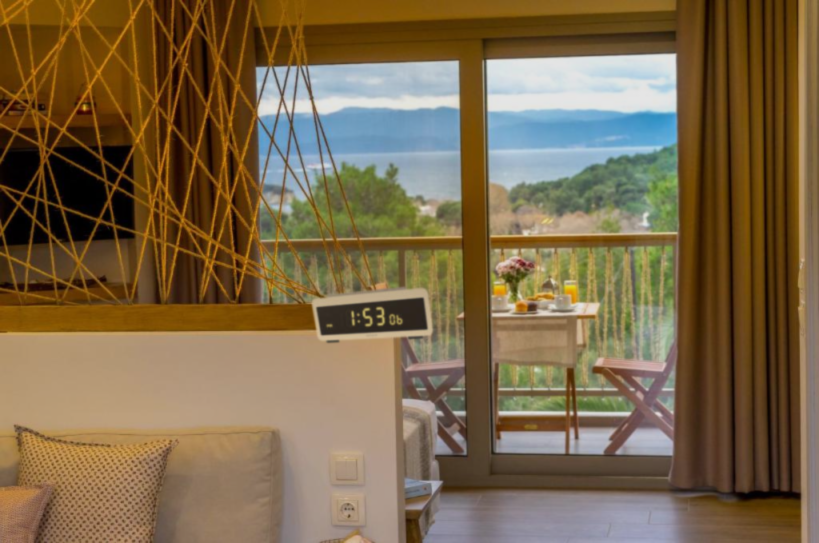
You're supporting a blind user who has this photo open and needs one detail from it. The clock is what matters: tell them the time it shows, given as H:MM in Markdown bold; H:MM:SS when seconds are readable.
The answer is **1:53**
